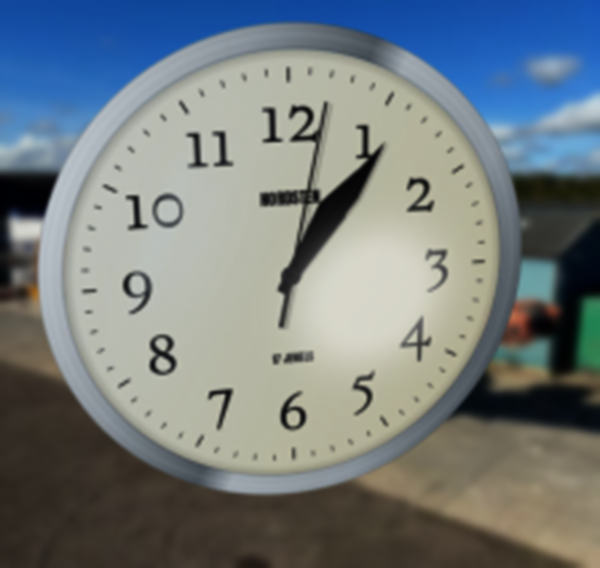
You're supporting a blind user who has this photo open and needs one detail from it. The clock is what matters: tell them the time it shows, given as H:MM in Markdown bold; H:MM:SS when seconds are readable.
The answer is **1:06:02**
